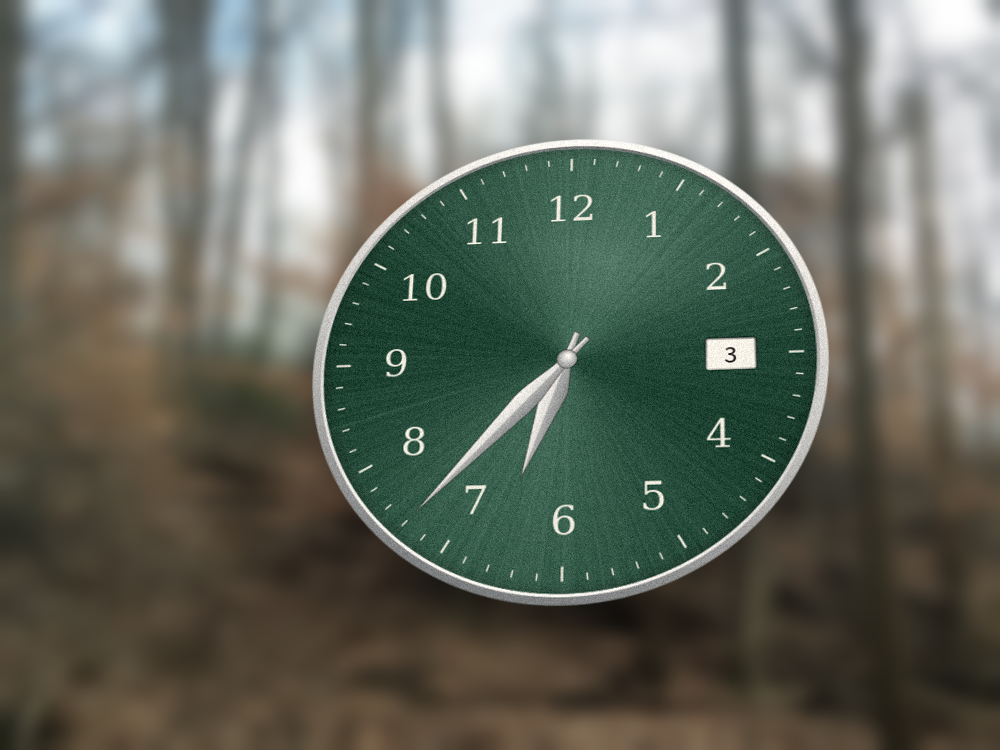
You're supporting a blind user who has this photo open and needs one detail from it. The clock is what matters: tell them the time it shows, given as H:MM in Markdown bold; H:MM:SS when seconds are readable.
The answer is **6:37**
